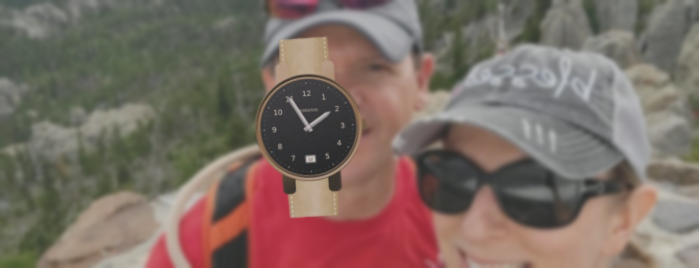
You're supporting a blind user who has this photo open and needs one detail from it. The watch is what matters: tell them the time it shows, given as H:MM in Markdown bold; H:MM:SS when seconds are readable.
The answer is **1:55**
